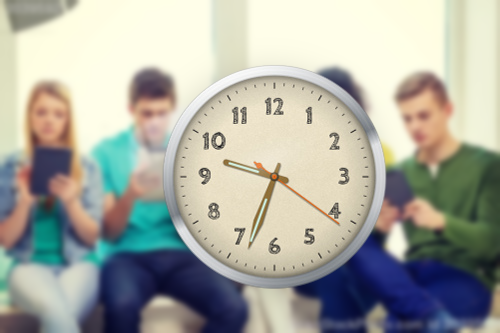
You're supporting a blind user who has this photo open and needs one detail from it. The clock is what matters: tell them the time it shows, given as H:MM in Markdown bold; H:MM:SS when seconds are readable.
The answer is **9:33:21**
